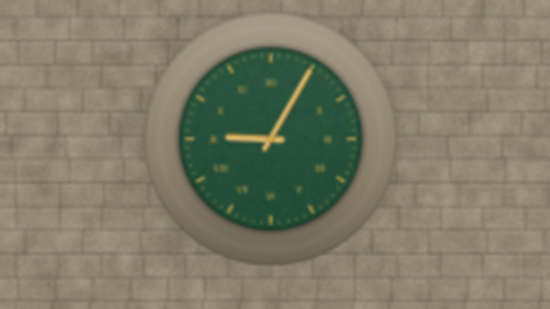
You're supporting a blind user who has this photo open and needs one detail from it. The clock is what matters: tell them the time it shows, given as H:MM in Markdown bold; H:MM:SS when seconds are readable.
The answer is **9:05**
